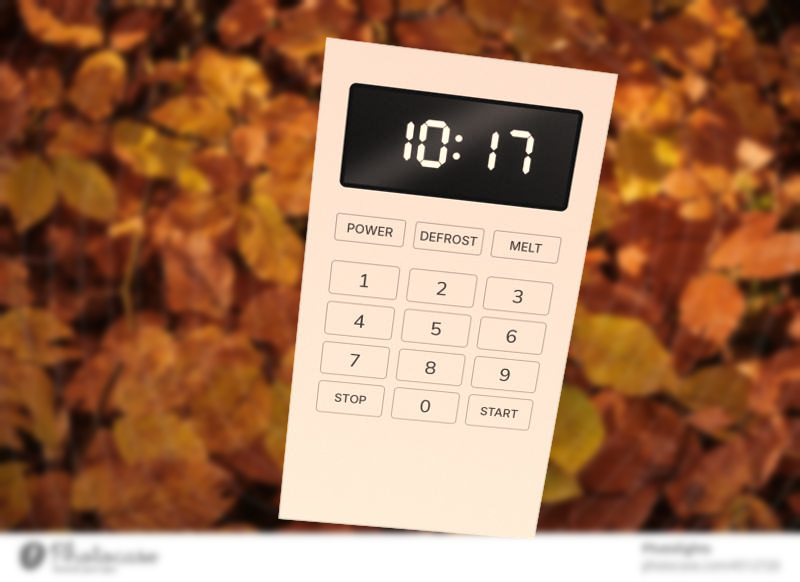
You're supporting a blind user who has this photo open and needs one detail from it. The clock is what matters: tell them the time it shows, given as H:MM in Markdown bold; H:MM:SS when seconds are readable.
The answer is **10:17**
